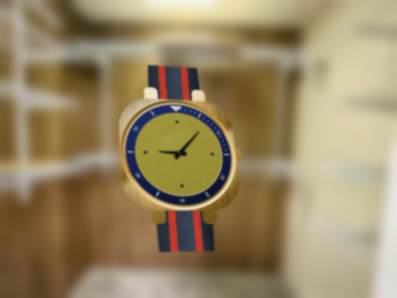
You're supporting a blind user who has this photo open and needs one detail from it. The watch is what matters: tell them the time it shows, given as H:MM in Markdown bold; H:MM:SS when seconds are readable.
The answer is **9:07**
